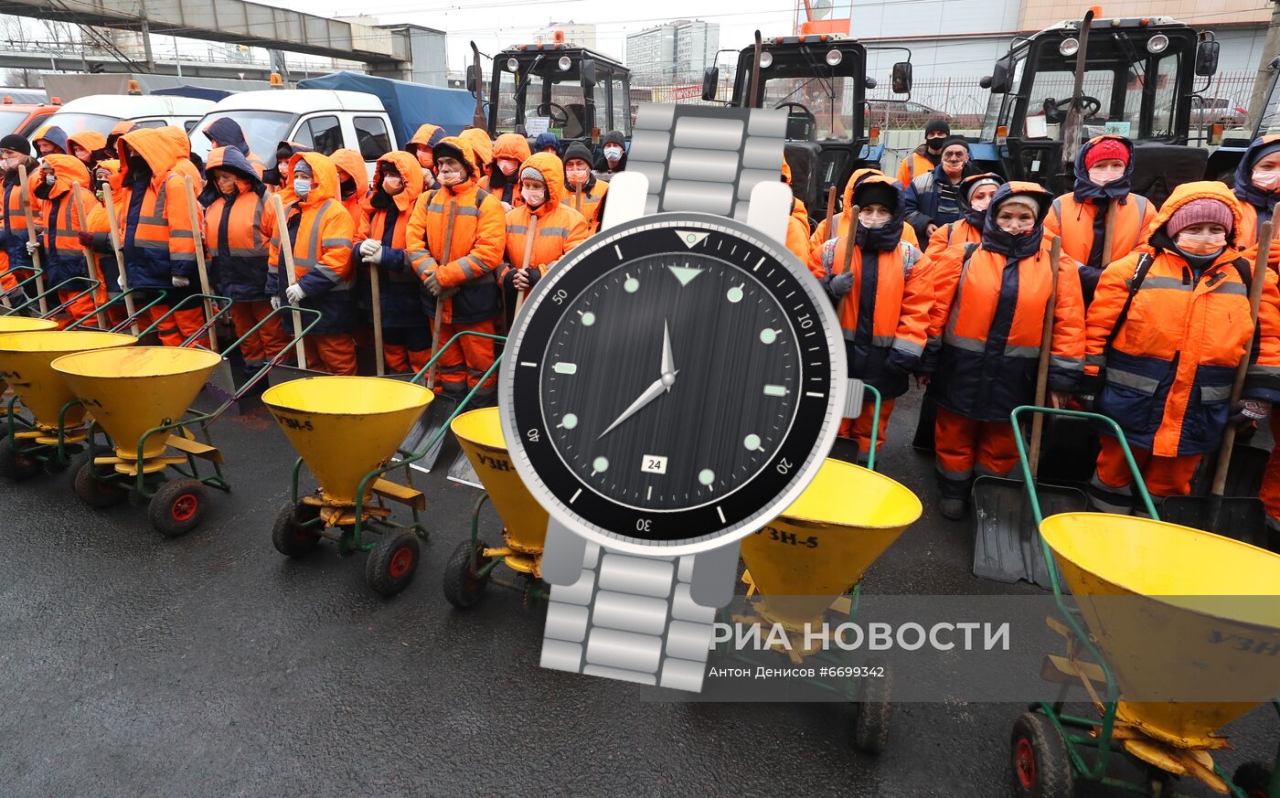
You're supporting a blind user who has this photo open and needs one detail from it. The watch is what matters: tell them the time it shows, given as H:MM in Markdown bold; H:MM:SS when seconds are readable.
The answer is **11:37**
